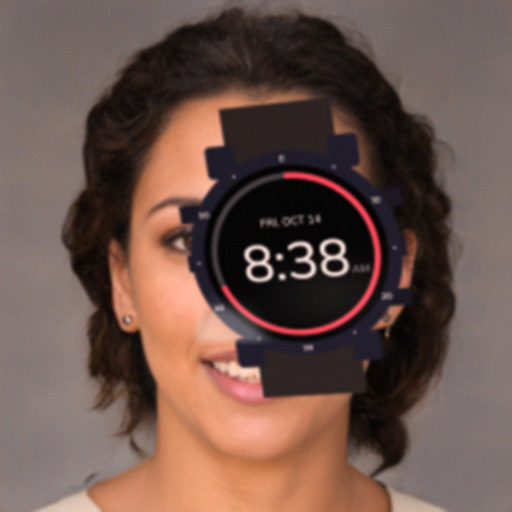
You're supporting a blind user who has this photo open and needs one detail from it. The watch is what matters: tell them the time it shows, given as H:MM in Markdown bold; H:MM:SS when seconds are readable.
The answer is **8:38**
